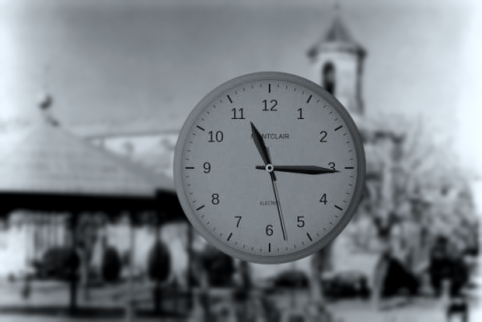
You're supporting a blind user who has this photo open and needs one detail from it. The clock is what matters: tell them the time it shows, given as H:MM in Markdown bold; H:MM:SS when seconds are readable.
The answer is **11:15:28**
